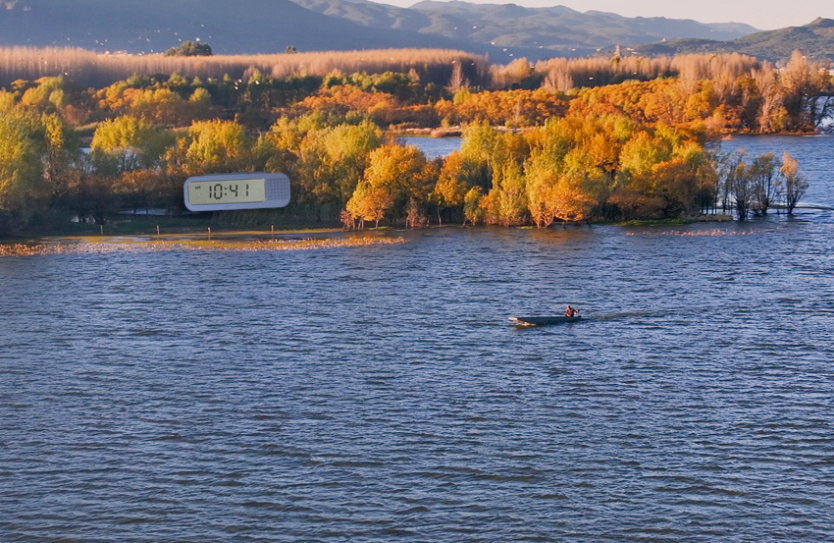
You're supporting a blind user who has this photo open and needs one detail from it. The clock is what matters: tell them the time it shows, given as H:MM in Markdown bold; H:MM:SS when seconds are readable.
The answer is **10:41**
